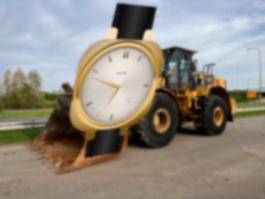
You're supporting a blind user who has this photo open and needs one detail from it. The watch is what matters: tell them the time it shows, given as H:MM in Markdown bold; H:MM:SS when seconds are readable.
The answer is **6:48**
